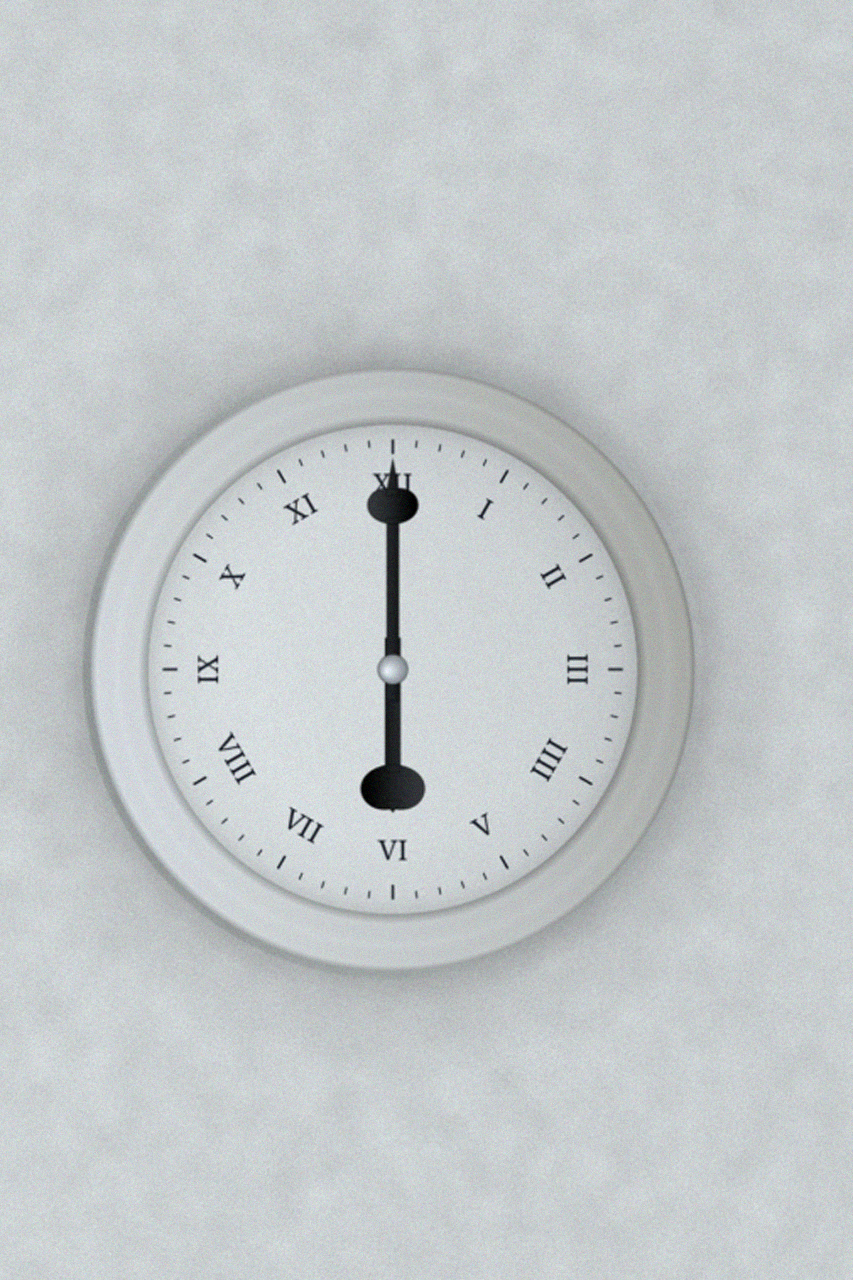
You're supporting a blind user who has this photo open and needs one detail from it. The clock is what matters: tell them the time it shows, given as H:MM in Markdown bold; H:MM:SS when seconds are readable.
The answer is **6:00**
